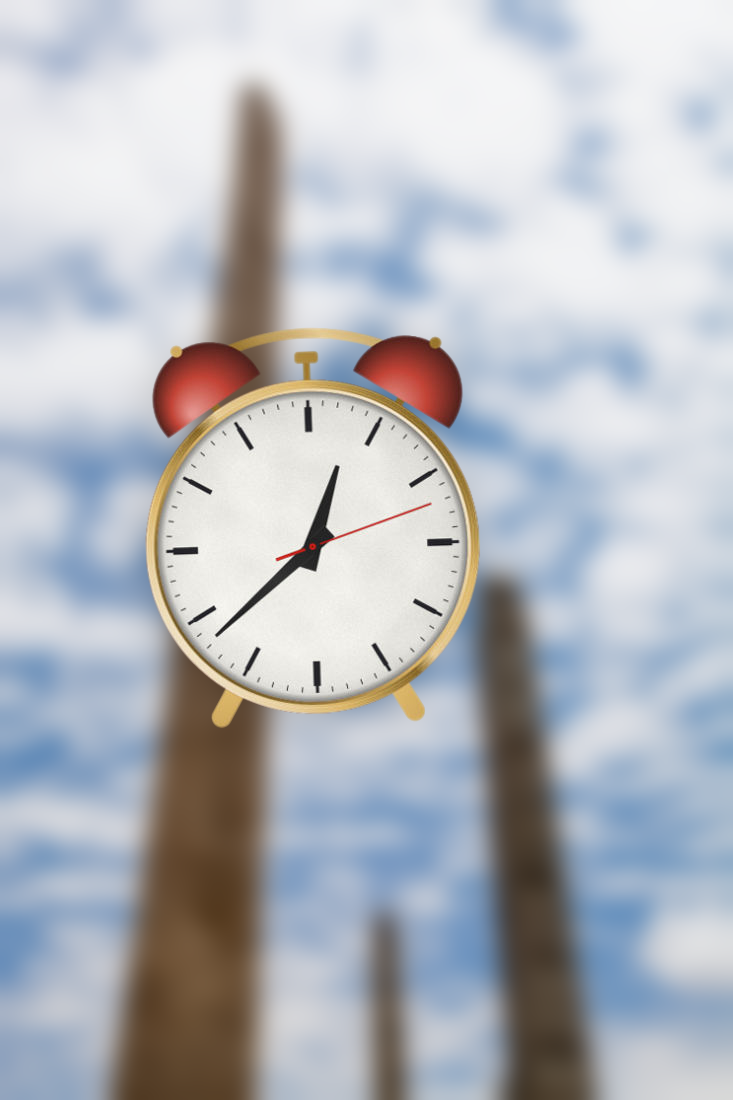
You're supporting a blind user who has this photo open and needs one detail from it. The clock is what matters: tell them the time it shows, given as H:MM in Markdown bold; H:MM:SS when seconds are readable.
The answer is **12:38:12**
